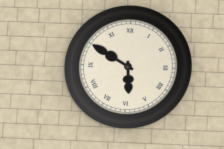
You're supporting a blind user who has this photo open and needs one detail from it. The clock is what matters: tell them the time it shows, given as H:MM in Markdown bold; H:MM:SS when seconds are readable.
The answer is **5:50**
